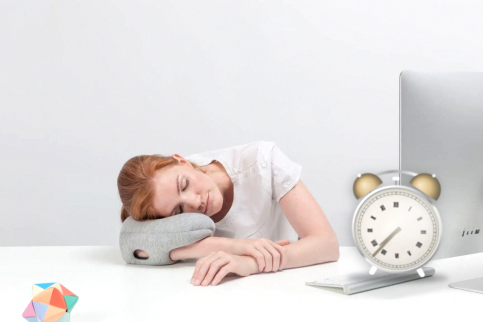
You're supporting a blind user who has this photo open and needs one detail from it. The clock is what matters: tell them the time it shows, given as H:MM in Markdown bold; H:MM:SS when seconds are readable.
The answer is **7:37**
